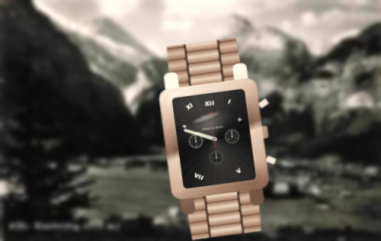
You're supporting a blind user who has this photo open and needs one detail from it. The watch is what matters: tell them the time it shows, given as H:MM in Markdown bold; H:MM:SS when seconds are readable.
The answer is **9:49**
